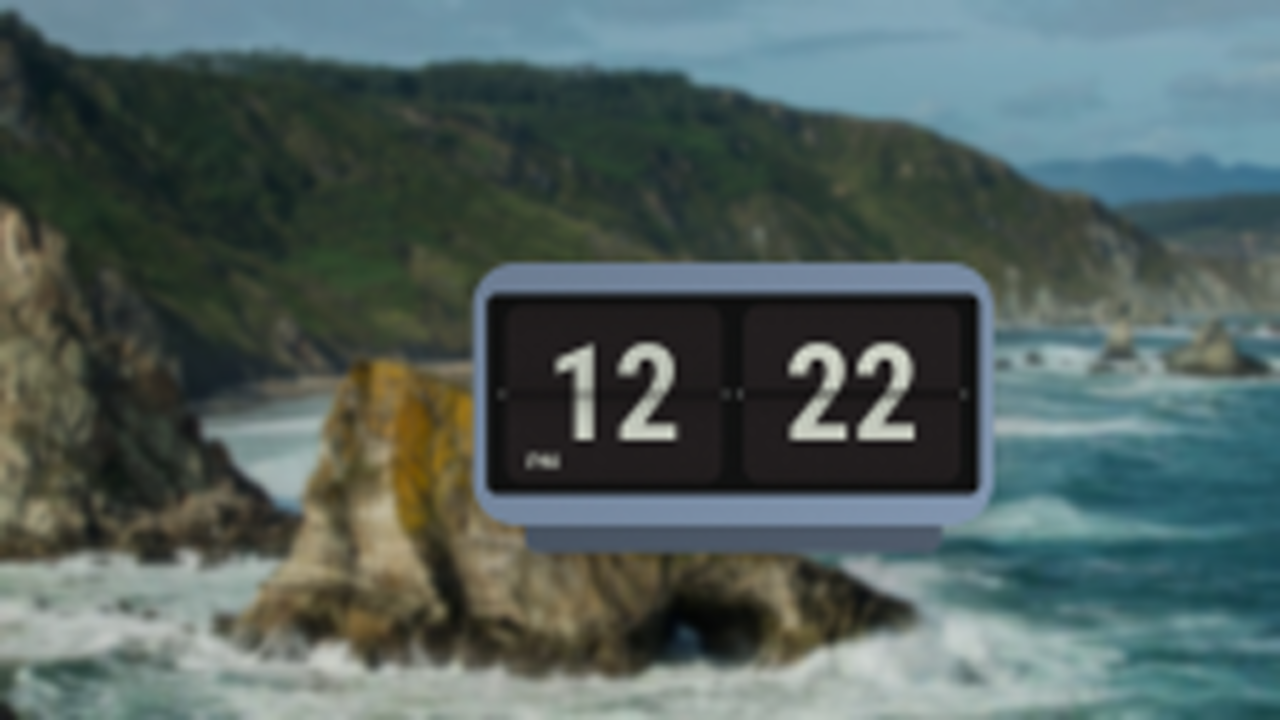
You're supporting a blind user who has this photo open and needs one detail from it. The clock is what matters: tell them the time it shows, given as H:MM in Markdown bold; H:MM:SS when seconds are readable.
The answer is **12:22**
